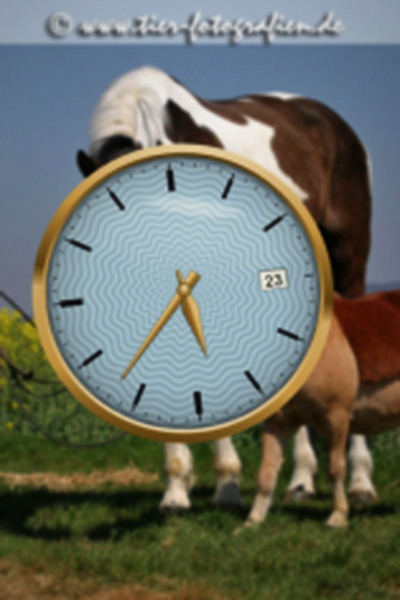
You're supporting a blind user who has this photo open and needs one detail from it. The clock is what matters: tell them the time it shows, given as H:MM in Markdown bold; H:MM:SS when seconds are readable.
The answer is **5:37**
